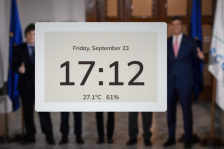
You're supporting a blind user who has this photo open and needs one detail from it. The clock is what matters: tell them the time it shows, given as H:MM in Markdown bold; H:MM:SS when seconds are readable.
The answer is **17:12**
